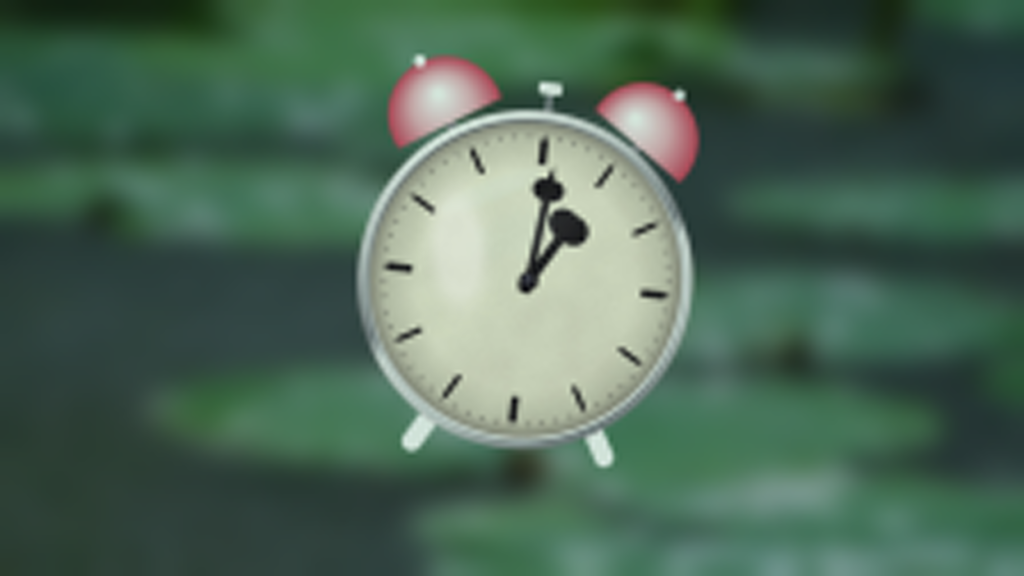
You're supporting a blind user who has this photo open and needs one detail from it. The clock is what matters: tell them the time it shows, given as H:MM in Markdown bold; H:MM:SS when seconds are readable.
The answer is **1:01**
